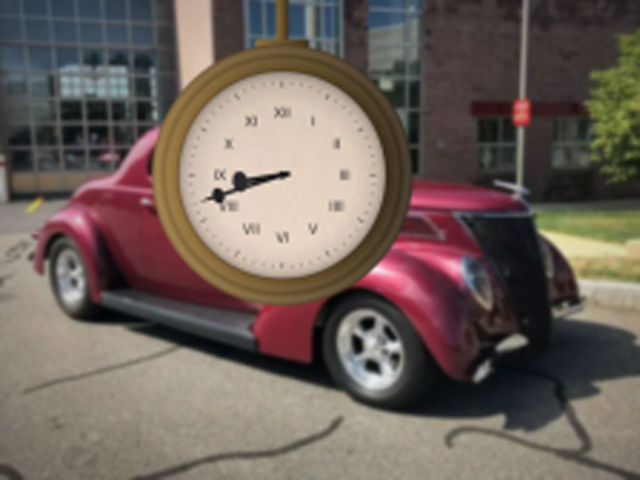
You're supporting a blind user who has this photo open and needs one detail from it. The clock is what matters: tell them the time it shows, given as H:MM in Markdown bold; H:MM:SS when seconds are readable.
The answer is **8:42**
